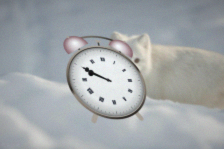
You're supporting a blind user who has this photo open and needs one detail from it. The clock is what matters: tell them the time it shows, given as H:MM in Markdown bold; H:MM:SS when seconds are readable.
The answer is **9:50**
